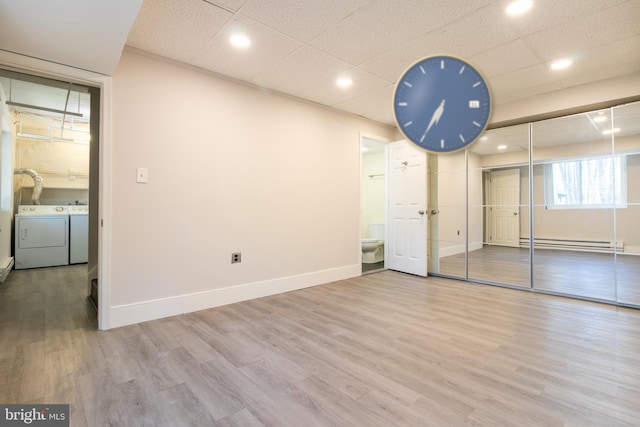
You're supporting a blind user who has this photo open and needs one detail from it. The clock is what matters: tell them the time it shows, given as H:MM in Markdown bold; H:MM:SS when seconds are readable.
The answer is **6:35**
